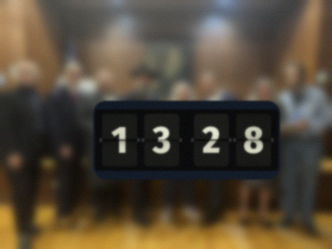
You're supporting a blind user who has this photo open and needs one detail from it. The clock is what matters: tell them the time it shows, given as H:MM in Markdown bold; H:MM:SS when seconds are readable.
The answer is **13:28**
